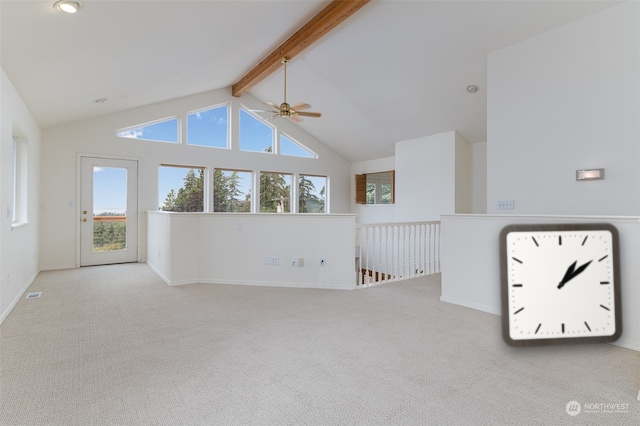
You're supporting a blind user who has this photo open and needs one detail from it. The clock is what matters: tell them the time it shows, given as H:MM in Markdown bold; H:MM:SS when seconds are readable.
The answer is **1:09**
